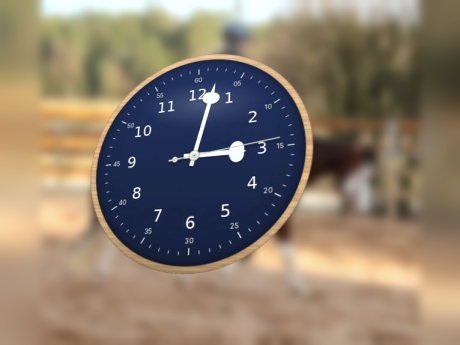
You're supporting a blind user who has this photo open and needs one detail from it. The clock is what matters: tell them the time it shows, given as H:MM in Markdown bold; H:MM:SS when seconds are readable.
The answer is **3:02:14**
